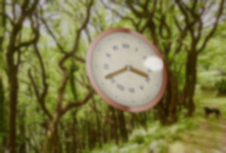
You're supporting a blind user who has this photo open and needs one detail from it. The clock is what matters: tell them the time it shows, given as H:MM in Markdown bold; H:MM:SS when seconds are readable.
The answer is **3:41**
